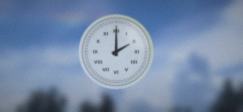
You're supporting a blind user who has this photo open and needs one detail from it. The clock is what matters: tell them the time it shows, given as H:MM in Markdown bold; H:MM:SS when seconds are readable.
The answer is **2:00**
